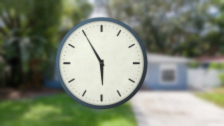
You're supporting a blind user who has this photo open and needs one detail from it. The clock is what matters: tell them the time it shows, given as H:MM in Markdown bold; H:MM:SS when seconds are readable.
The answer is **5:55**
